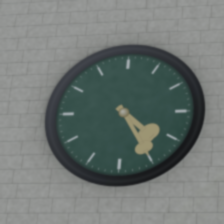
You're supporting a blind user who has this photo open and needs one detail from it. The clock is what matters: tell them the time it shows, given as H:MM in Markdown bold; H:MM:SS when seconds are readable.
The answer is **4:25**
